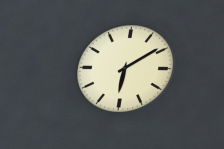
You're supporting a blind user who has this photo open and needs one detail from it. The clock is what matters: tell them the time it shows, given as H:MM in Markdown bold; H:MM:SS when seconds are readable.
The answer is **6:09**
